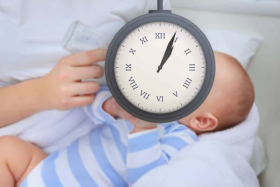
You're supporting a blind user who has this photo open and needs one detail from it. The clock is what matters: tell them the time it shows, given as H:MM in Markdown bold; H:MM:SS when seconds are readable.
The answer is **1:04**
